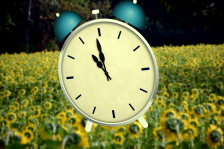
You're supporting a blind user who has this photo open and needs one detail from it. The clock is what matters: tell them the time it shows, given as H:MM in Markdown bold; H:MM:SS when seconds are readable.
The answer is **10:59**
